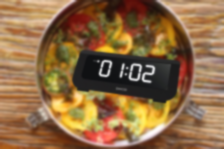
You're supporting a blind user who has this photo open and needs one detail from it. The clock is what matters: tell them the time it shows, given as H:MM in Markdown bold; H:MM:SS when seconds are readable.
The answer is **1:02**
